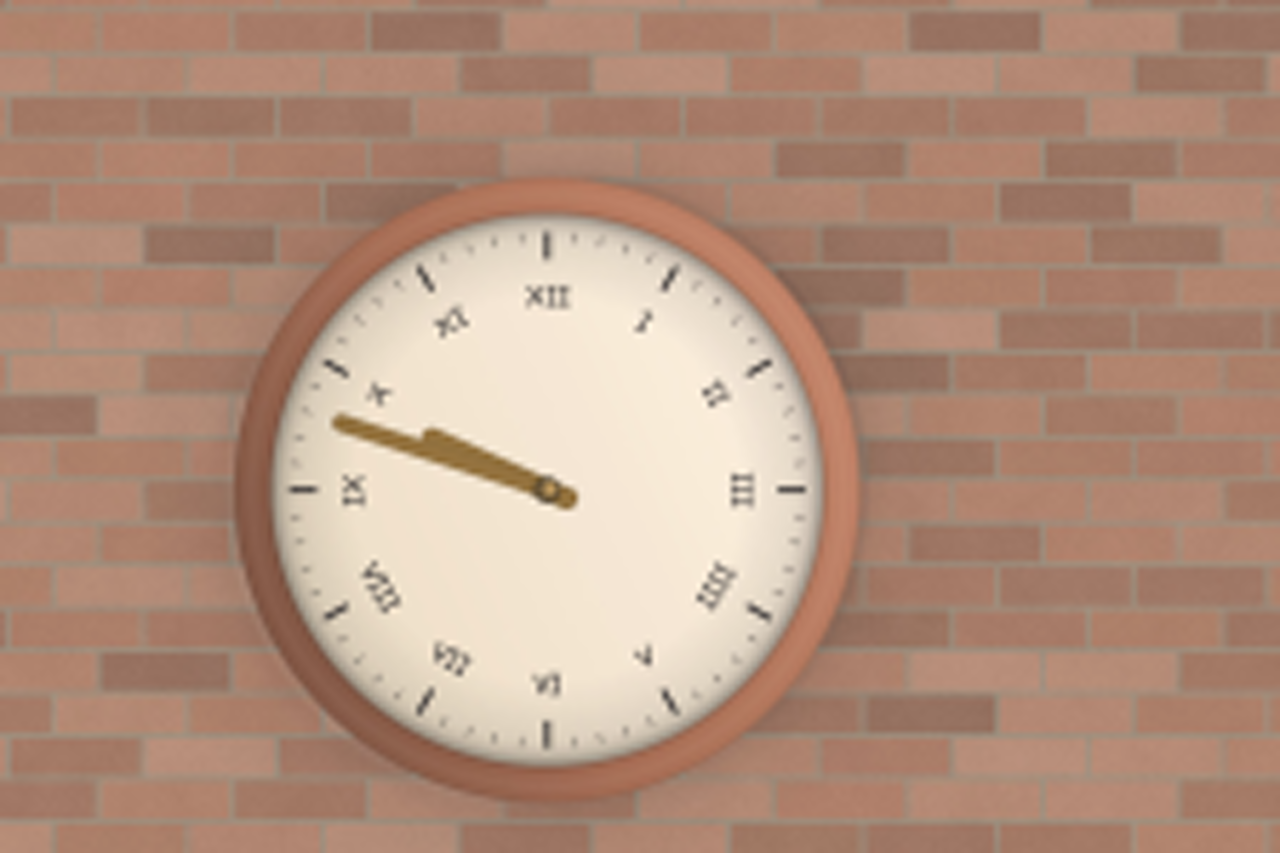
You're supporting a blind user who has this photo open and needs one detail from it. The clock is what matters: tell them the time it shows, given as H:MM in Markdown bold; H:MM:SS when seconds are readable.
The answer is **9:48**
